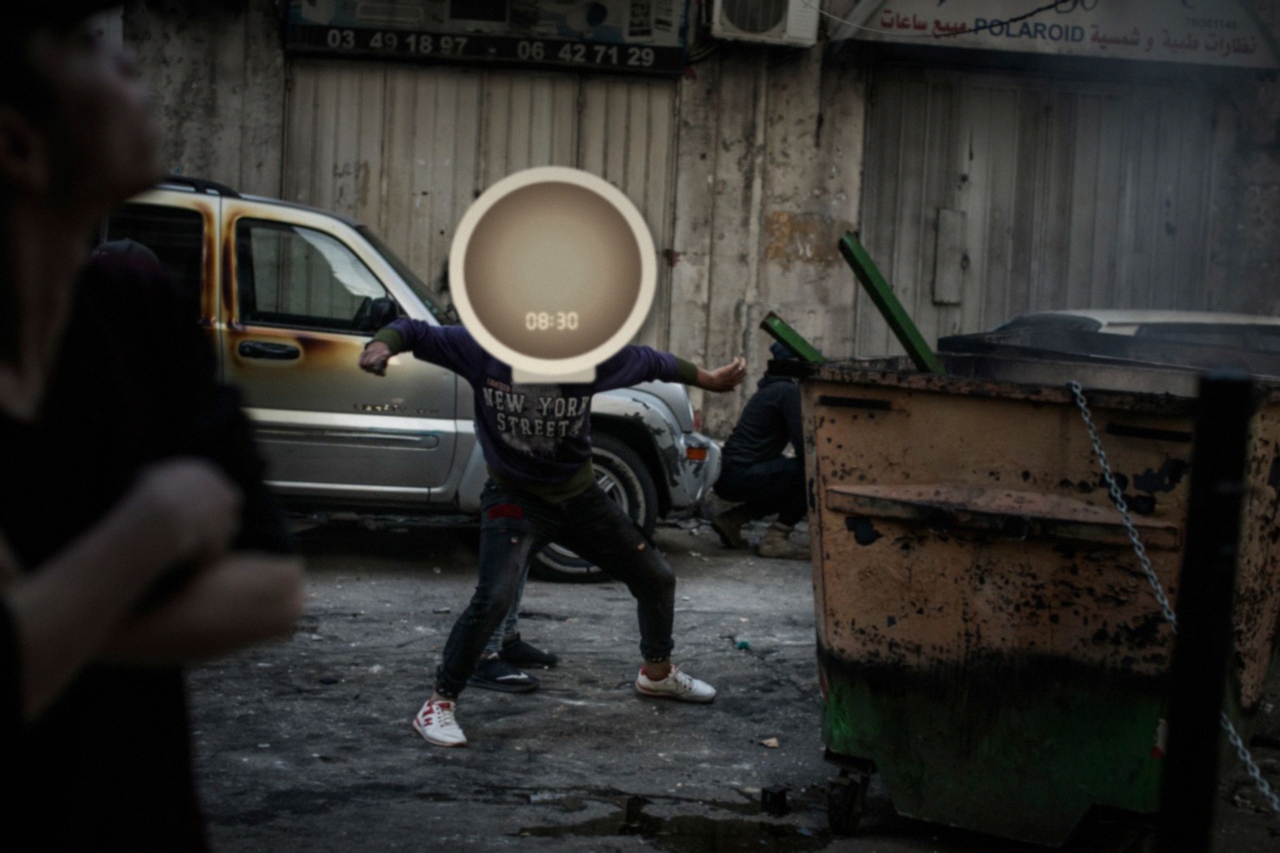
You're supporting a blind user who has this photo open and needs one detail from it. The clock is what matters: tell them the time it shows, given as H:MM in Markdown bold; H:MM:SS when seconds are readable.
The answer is **8:30**
